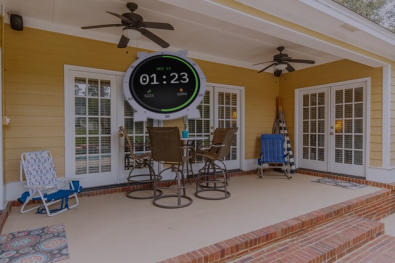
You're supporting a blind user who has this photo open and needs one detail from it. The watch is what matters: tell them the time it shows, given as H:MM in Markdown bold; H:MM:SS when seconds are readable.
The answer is **1:23**
